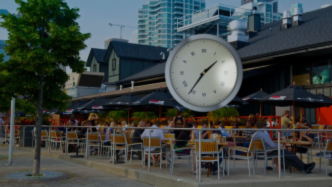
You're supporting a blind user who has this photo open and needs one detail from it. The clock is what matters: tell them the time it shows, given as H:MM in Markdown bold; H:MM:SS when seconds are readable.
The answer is **1:36**
